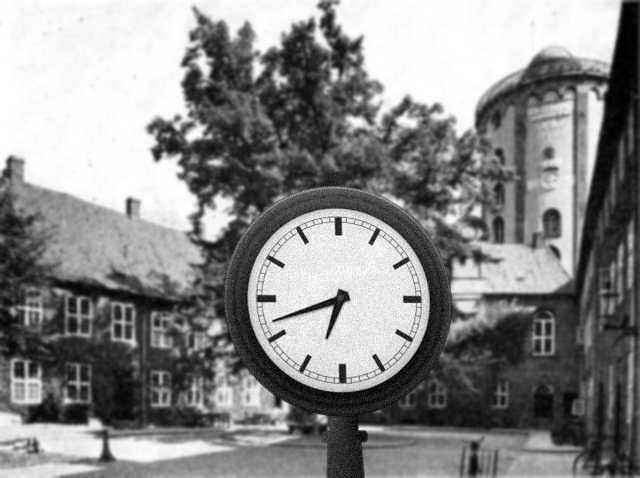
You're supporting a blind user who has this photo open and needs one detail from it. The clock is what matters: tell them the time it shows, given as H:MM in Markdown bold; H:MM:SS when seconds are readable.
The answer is **6:42**
